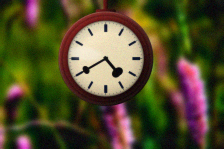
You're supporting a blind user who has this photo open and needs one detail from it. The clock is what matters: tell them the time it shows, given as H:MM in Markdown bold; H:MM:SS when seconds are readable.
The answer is **4:40**
